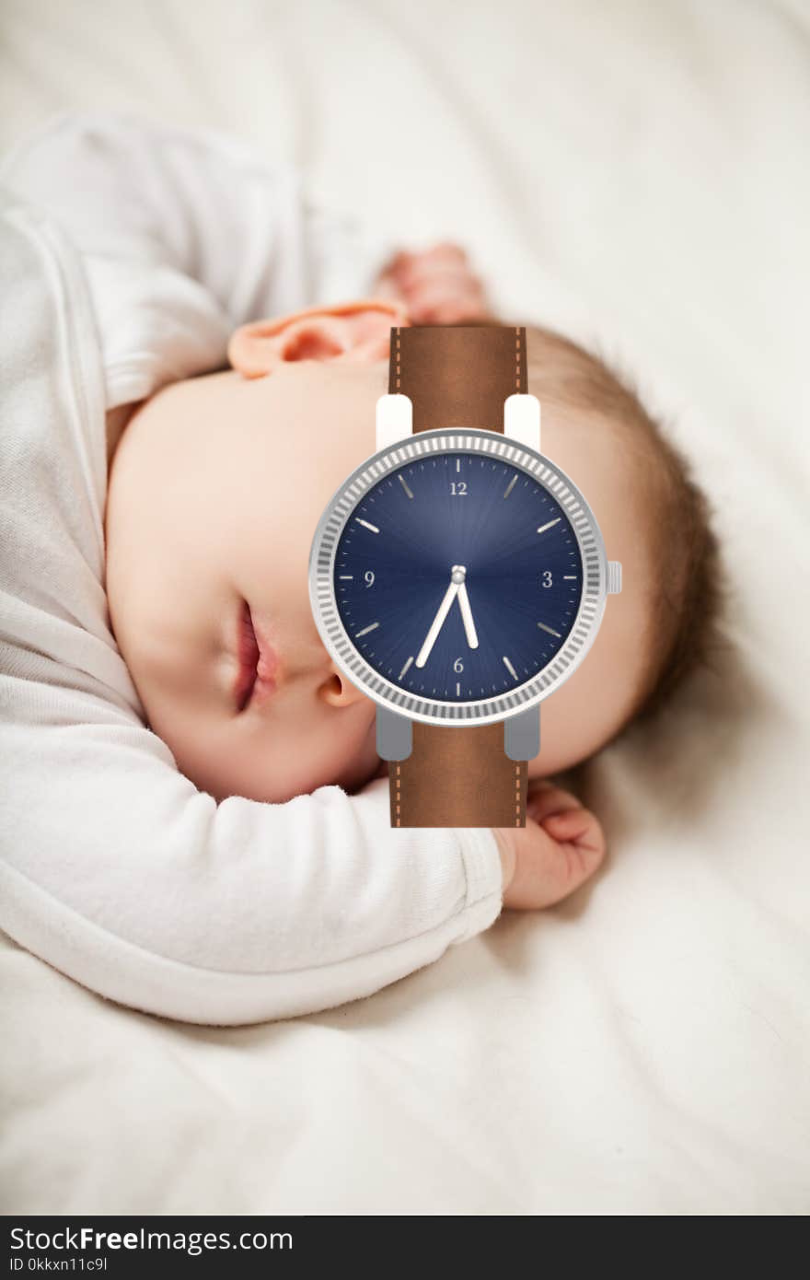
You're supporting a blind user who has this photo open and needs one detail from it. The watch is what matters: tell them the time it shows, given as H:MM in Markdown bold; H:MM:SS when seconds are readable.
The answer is **5:34**
